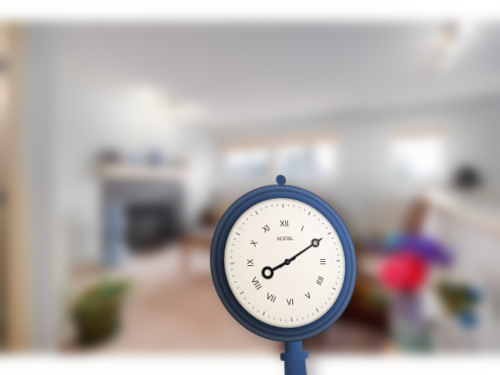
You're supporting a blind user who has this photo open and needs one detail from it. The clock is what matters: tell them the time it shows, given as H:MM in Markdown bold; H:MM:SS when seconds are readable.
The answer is **8:10**
